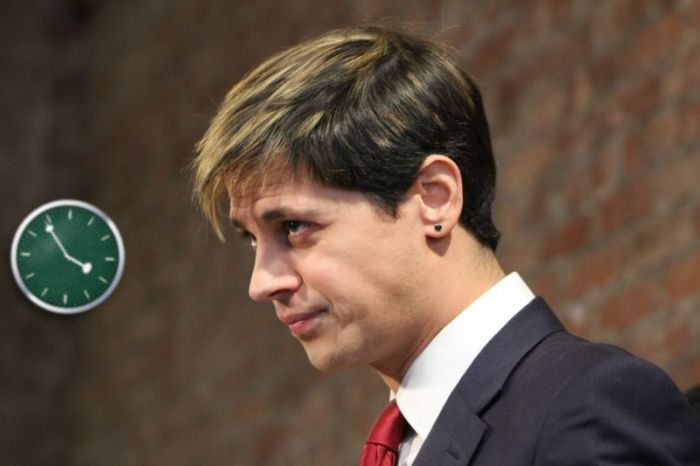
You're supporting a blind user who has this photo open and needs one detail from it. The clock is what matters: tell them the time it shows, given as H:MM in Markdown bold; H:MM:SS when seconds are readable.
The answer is **3:54**
